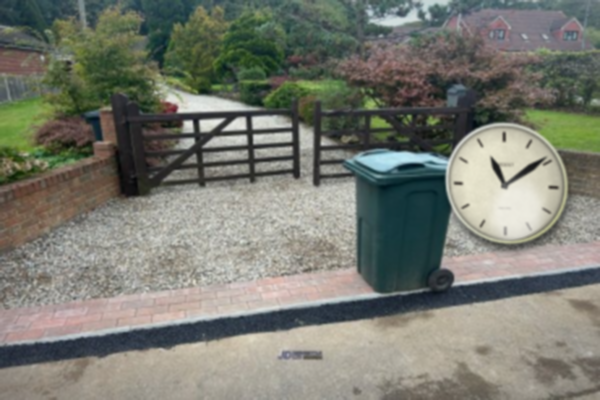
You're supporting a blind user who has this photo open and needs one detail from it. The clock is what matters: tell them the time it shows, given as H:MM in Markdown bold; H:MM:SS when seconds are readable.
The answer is **11:09**
